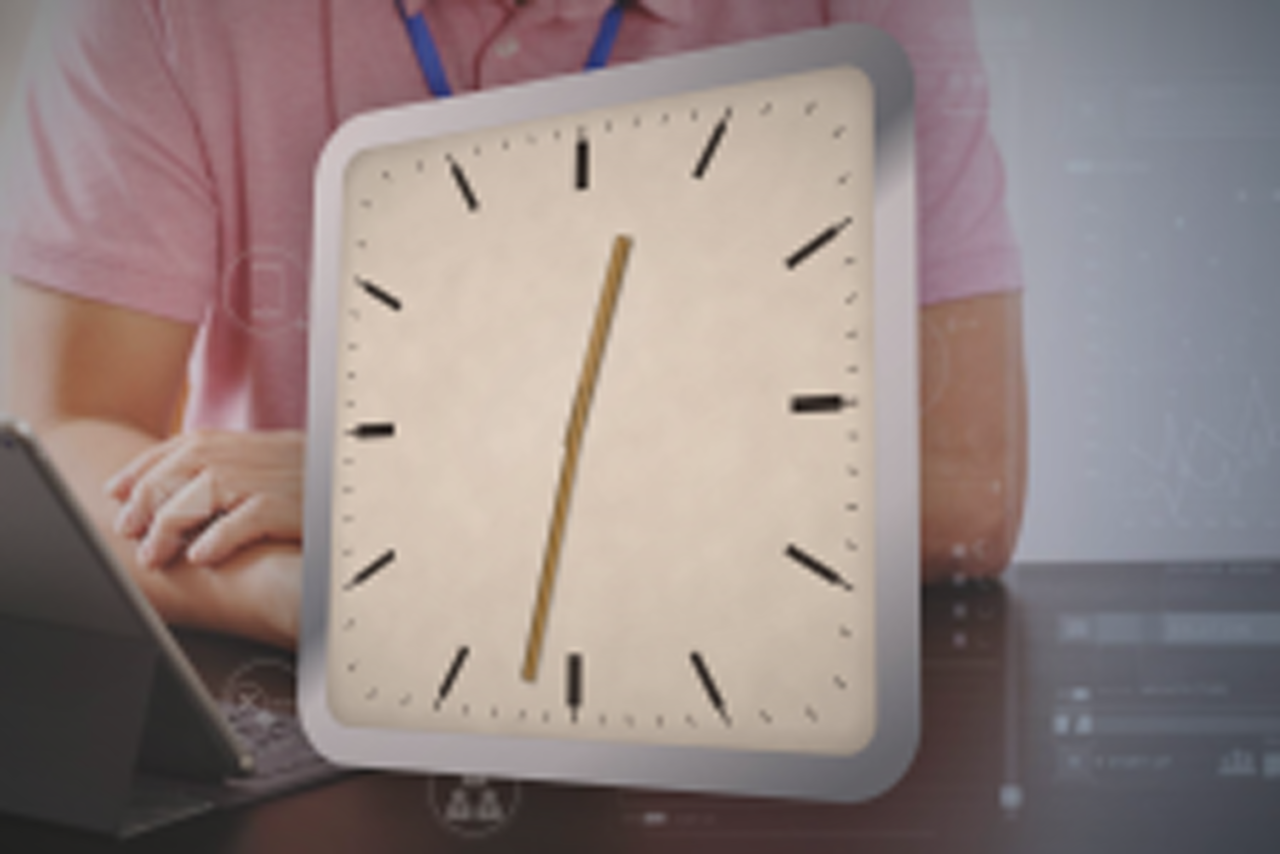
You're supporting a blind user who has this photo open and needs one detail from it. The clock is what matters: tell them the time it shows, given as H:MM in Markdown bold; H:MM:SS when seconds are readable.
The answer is **12:32**
